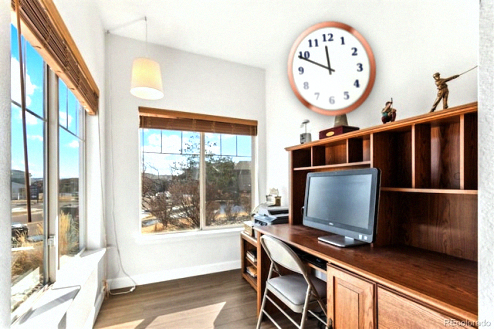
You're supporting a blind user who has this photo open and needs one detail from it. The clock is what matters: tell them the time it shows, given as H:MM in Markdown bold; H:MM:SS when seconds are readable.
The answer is **11:49**
